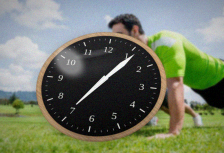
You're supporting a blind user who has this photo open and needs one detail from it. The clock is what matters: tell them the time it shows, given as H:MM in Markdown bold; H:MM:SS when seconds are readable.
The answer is **7:06**
